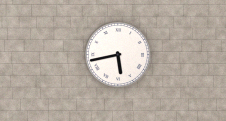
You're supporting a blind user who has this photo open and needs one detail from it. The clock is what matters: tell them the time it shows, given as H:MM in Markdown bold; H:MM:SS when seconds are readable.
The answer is **5:43**
